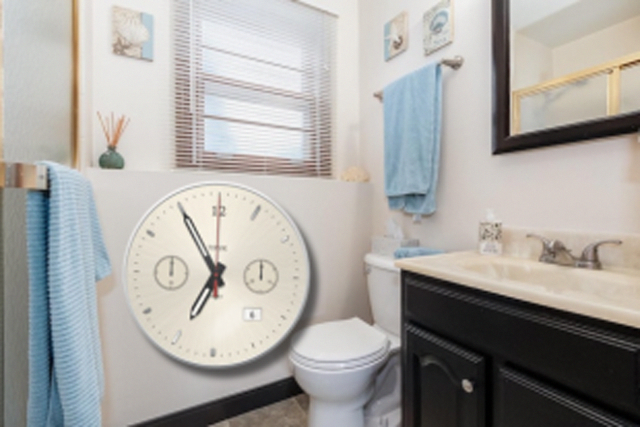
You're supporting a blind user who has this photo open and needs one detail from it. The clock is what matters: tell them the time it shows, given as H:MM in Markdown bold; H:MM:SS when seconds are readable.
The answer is **6:55**
